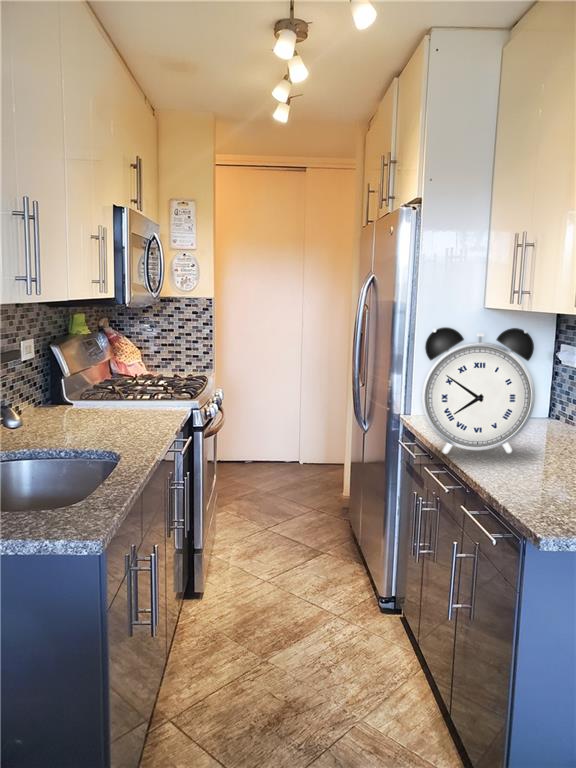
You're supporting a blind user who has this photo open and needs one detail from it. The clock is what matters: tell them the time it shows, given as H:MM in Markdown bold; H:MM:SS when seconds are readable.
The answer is **7:51**
